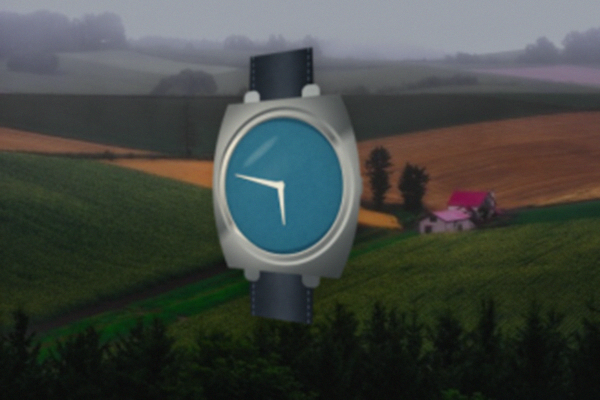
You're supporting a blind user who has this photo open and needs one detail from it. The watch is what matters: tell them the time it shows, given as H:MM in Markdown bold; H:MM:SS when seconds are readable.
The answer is **5:47**
